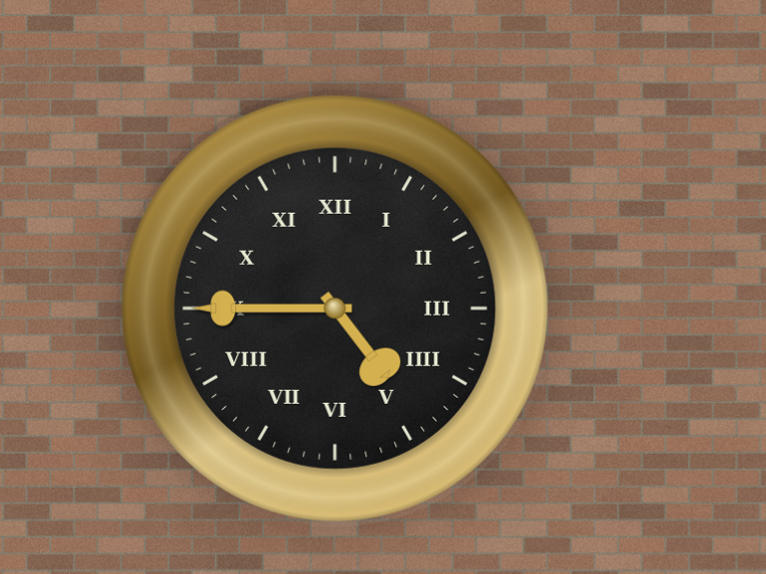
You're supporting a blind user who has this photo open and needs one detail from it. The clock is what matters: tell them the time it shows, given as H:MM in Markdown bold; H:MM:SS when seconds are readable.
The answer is **4:45**
